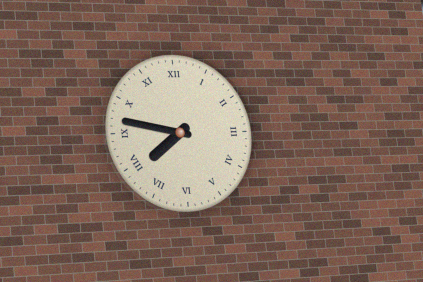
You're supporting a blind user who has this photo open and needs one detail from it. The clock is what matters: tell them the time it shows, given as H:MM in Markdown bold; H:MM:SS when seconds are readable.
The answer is **7:47**
